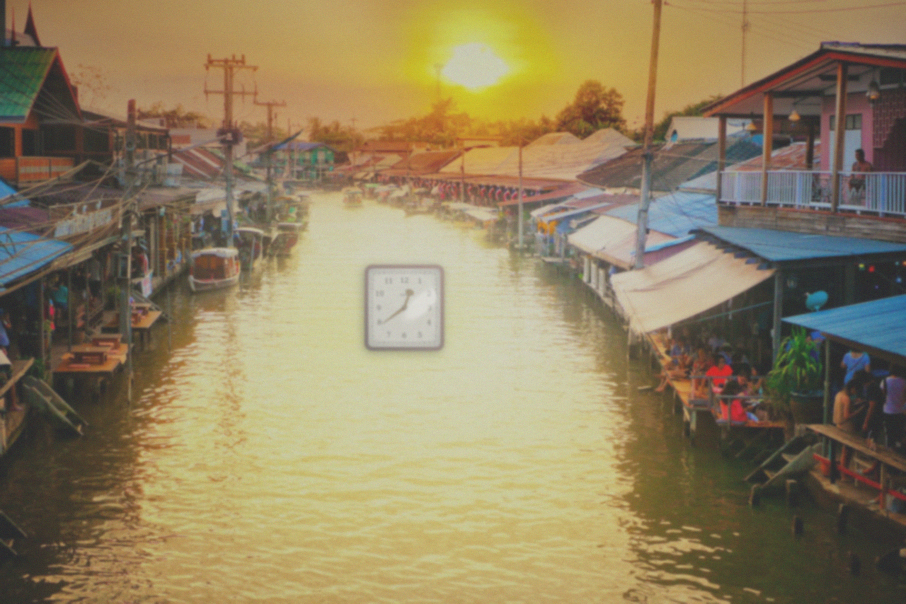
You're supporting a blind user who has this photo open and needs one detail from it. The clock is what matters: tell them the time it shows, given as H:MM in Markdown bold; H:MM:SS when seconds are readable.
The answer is **12:39**
